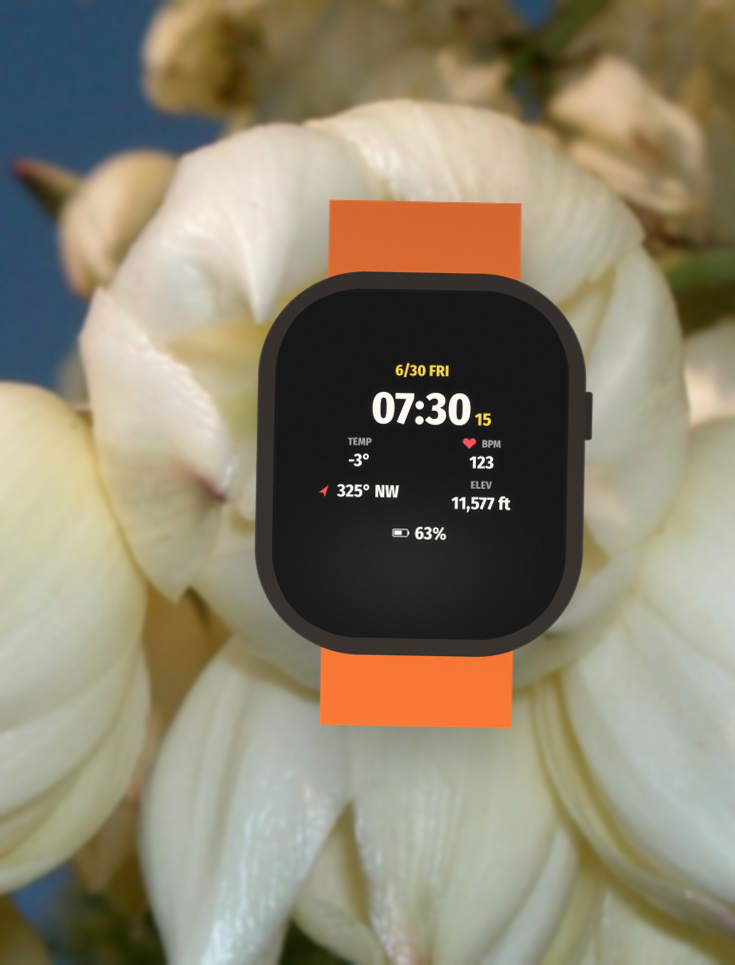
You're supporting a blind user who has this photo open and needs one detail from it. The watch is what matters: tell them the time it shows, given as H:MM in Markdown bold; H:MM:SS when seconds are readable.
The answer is **7:30:15**
